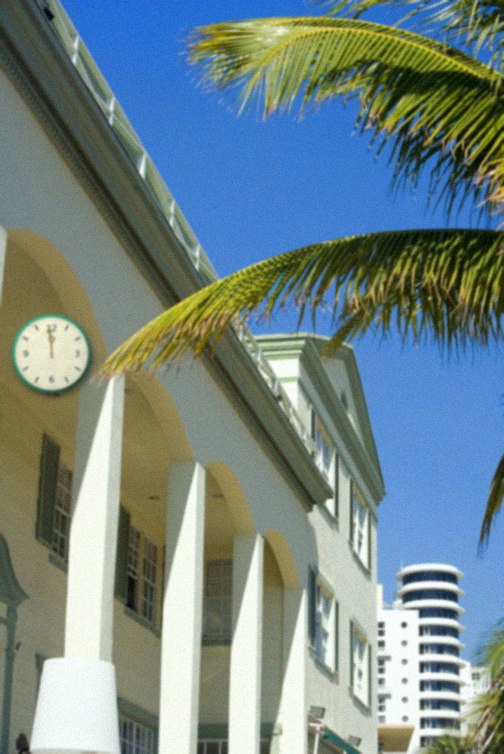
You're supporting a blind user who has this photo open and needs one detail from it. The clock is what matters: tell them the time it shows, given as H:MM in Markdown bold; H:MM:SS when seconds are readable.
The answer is **11:59**
